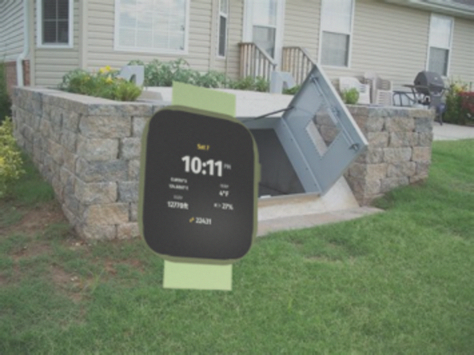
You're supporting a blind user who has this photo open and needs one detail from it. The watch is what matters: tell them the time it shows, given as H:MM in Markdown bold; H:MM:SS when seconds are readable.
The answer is **10:11**
